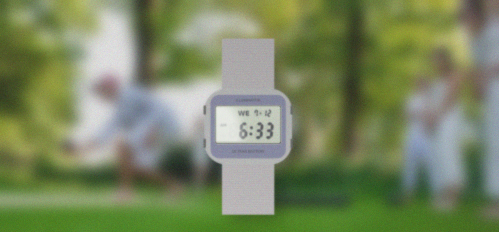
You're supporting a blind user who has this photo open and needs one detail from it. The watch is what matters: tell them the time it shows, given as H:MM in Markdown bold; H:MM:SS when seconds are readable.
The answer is **6:33**
